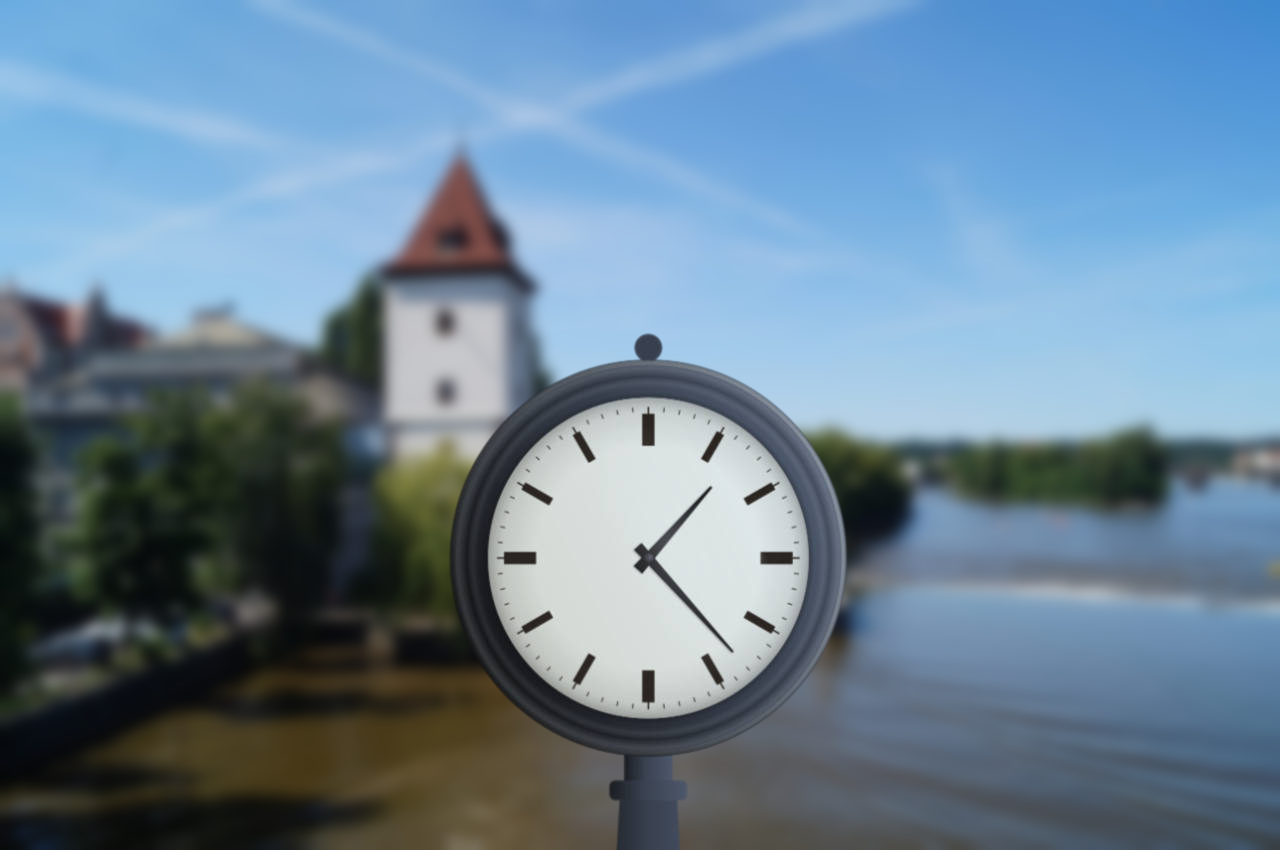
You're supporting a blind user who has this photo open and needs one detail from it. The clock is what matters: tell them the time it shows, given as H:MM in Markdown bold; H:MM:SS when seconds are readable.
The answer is **1:23**
